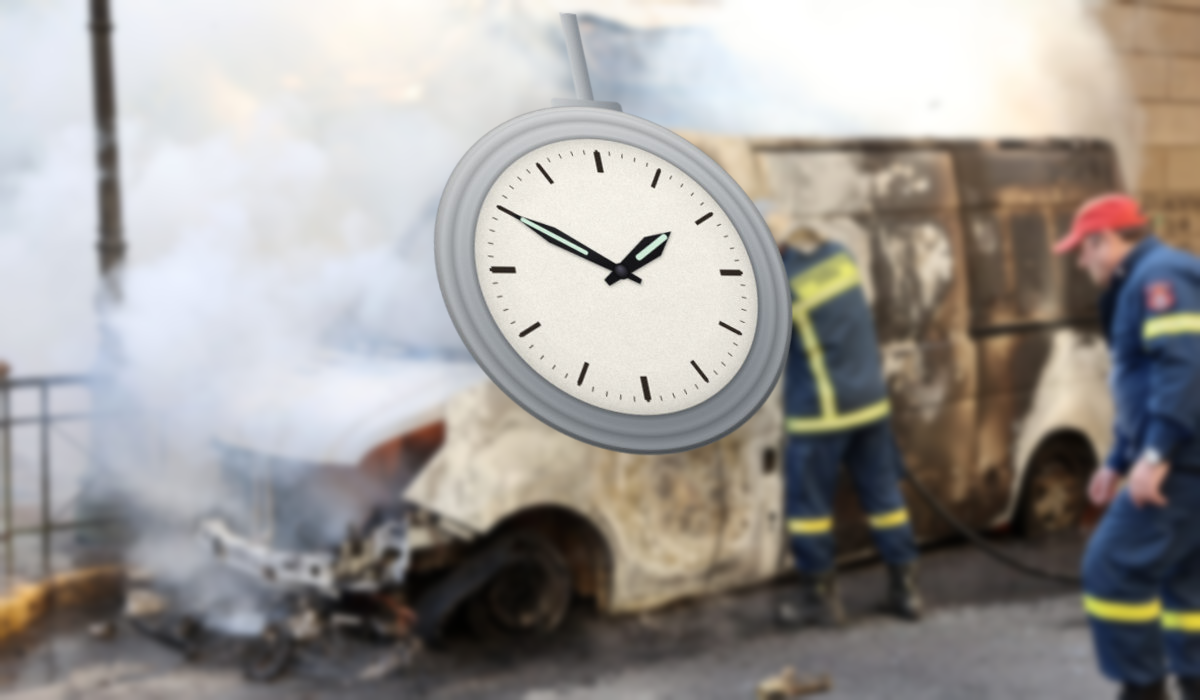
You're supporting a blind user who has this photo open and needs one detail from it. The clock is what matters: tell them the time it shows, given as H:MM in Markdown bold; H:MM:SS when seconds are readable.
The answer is **1:50**
